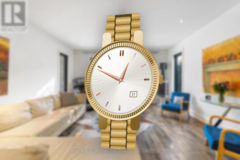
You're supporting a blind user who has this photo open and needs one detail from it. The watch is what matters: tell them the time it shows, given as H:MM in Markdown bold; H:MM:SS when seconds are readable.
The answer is **12:49**
